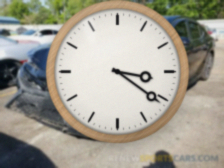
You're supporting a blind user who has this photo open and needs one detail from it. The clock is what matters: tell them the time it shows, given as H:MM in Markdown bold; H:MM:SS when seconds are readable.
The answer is **3:21**
